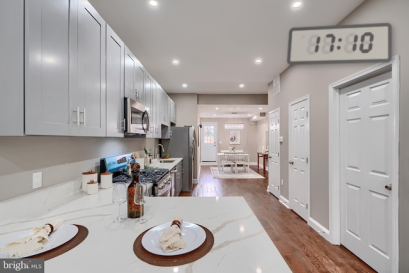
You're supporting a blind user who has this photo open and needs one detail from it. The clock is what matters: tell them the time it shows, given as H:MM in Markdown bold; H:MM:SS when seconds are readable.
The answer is **17:10**
